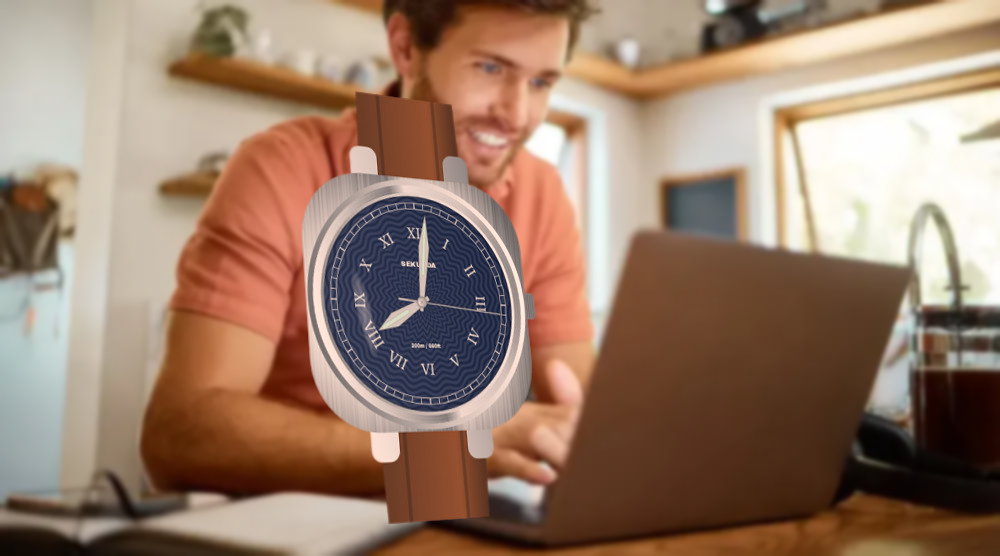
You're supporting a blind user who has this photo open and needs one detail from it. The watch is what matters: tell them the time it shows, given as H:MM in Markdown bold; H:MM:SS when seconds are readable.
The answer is **8:01:16**
